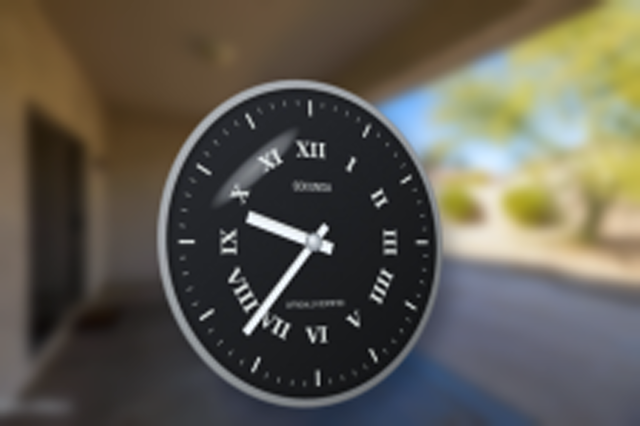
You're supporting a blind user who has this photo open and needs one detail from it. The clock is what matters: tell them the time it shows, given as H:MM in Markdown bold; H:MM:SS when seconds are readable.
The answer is **9:37**
